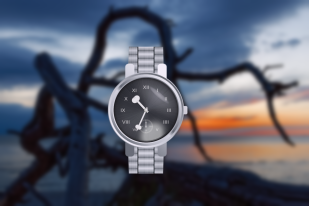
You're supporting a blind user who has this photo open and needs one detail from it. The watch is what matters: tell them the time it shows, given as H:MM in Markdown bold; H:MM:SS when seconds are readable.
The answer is **10:34**
